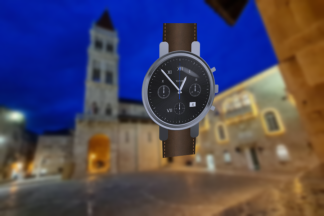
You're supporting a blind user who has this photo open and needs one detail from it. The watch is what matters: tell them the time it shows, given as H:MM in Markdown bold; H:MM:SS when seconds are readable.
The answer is **12:53**
